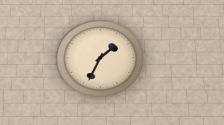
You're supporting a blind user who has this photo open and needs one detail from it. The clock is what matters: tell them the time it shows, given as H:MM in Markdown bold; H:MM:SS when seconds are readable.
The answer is **1:34**
